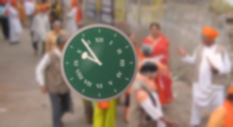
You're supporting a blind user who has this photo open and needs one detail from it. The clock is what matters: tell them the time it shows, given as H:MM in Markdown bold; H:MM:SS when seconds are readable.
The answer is **9:54**
